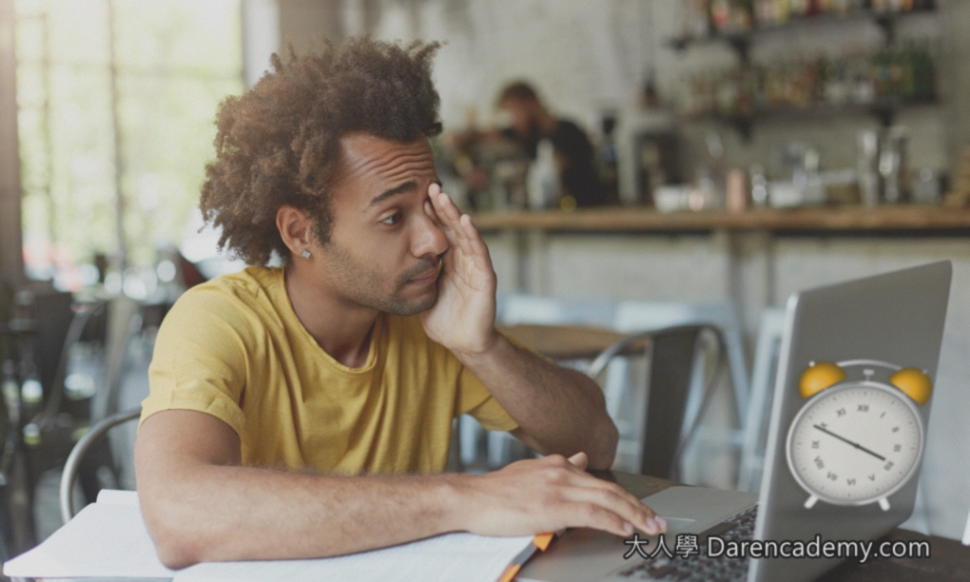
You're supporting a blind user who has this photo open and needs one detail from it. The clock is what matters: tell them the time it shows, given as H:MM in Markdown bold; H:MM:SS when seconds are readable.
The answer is **3:49**
